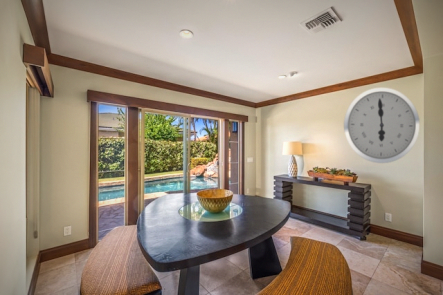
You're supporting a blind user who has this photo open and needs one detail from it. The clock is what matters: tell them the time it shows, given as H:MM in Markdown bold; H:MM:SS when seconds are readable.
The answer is **5:59**
